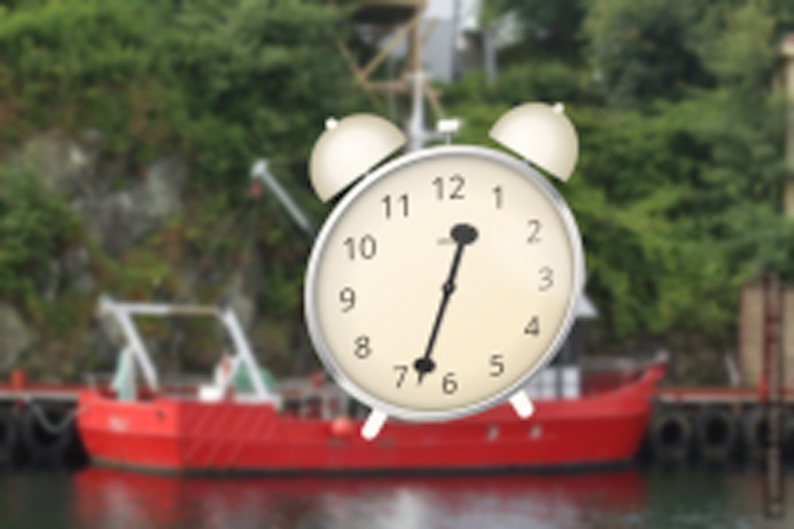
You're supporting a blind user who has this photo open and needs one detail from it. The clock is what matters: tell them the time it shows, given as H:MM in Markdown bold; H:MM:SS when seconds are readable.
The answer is **12:33**
